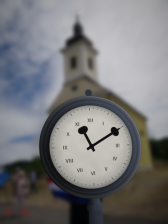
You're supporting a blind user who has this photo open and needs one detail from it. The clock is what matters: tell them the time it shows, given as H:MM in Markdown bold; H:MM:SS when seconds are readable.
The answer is **11:10**
